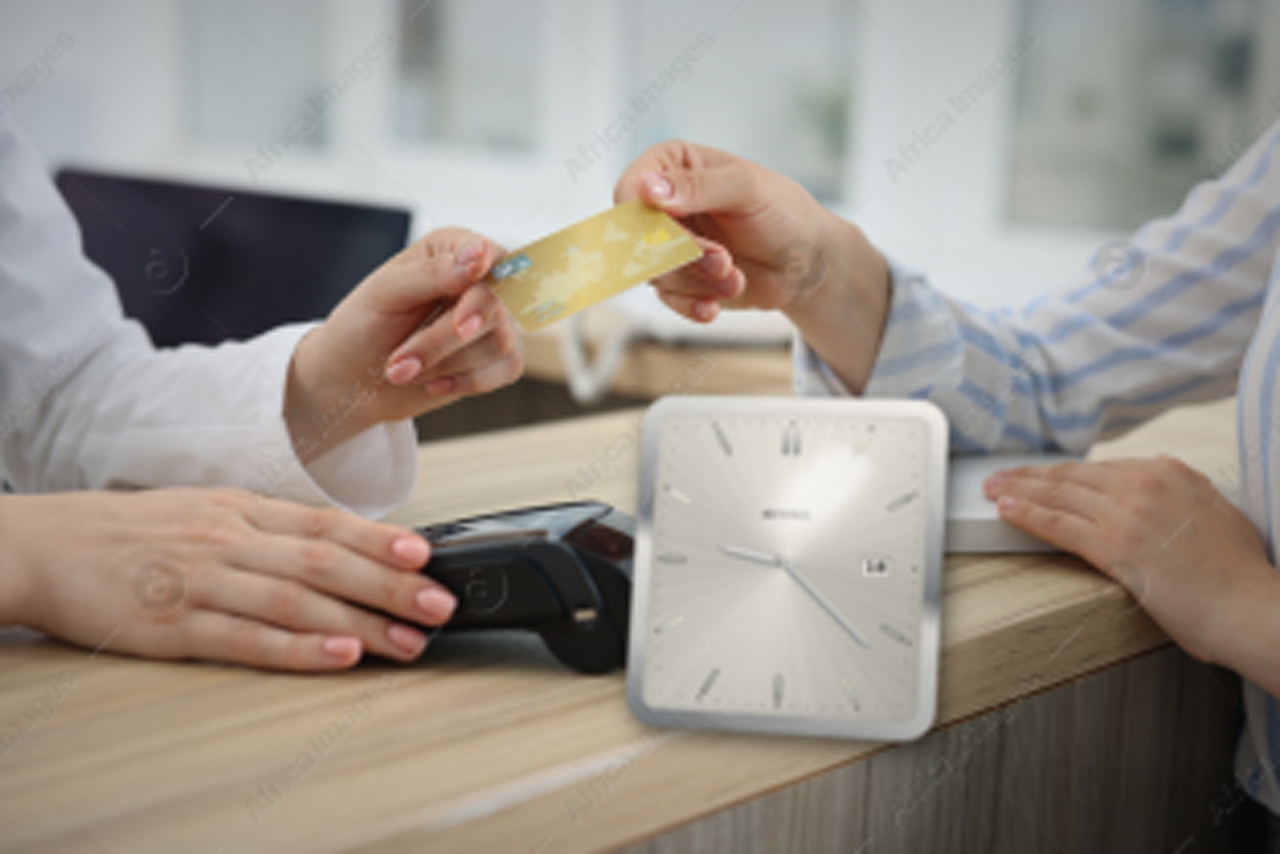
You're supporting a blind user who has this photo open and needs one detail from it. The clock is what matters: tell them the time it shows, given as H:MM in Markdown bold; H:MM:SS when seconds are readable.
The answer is **9:22**
